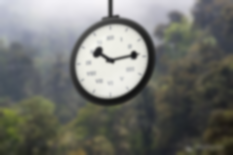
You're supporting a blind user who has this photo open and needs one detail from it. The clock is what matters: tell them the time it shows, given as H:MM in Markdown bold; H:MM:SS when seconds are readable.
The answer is **10:14**
